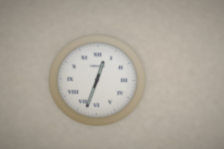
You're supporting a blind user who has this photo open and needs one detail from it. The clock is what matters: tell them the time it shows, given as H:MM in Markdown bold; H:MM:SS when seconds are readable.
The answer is **12:33**
